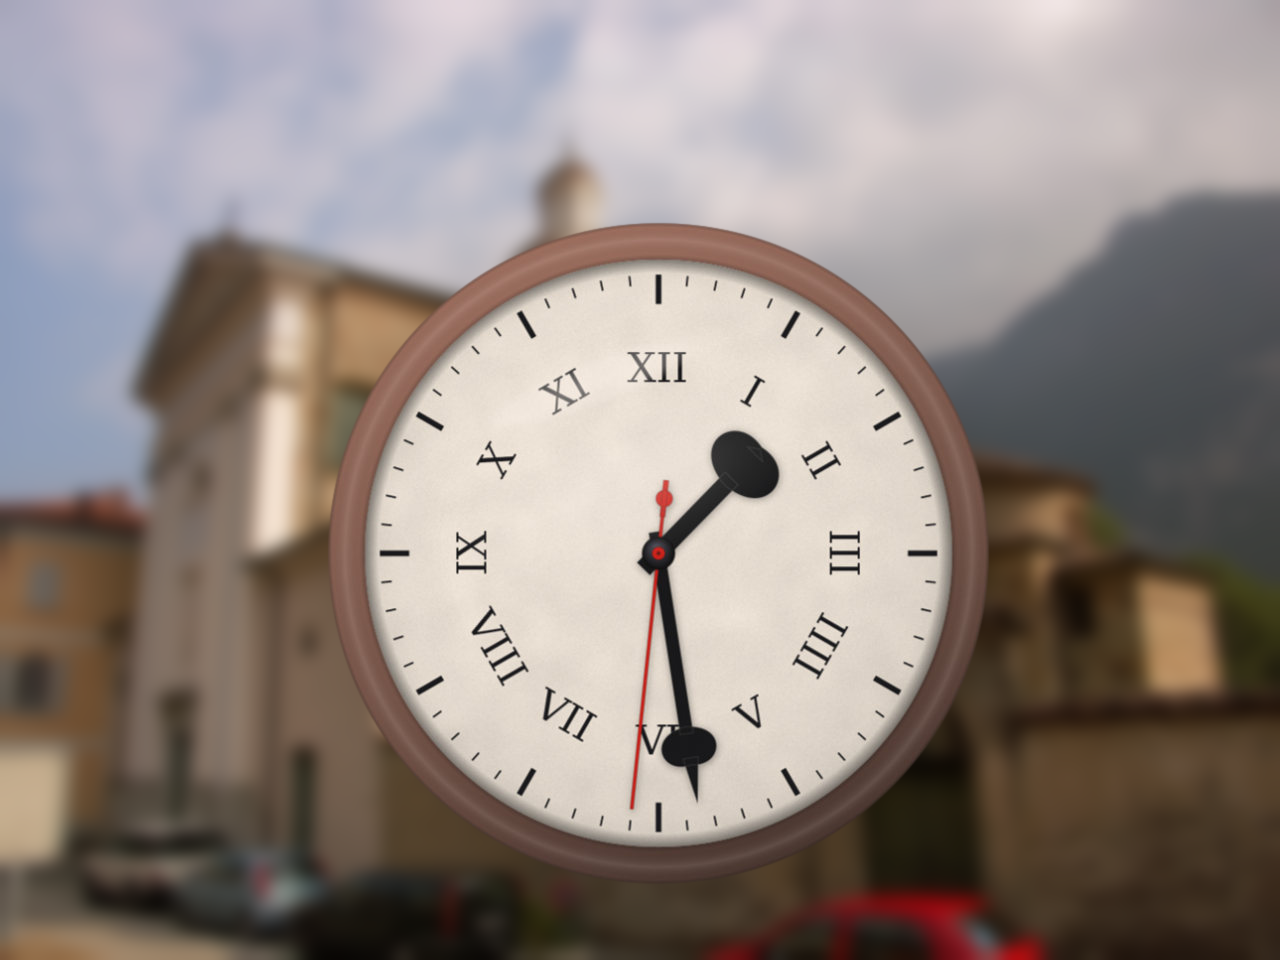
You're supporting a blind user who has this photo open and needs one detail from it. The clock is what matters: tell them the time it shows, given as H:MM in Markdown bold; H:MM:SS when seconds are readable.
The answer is **1:28:31**
